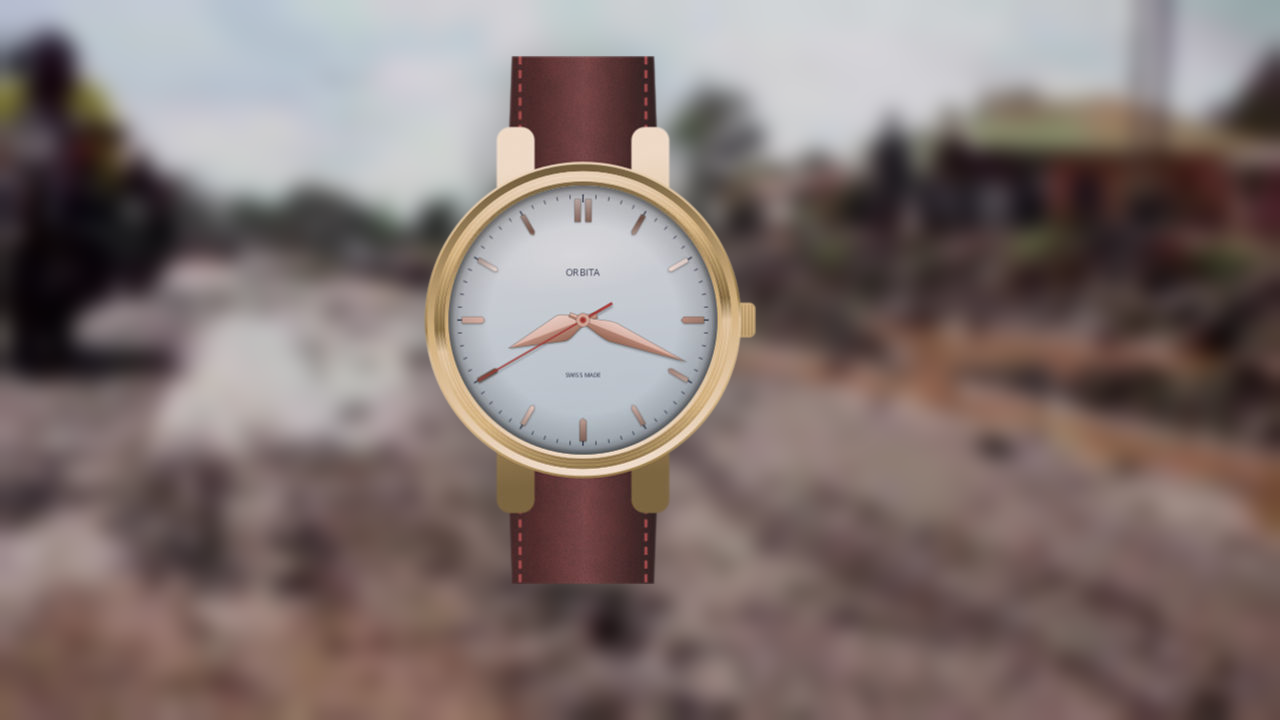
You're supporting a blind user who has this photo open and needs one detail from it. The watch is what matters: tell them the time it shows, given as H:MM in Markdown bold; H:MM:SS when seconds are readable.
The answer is **8:18:40**
